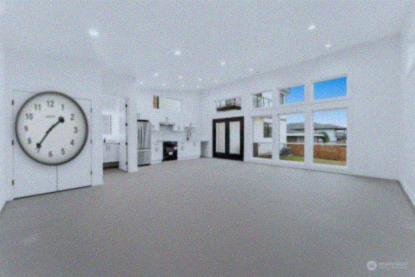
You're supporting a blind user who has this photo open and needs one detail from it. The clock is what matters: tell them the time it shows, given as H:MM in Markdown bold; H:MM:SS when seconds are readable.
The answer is **1:36**
